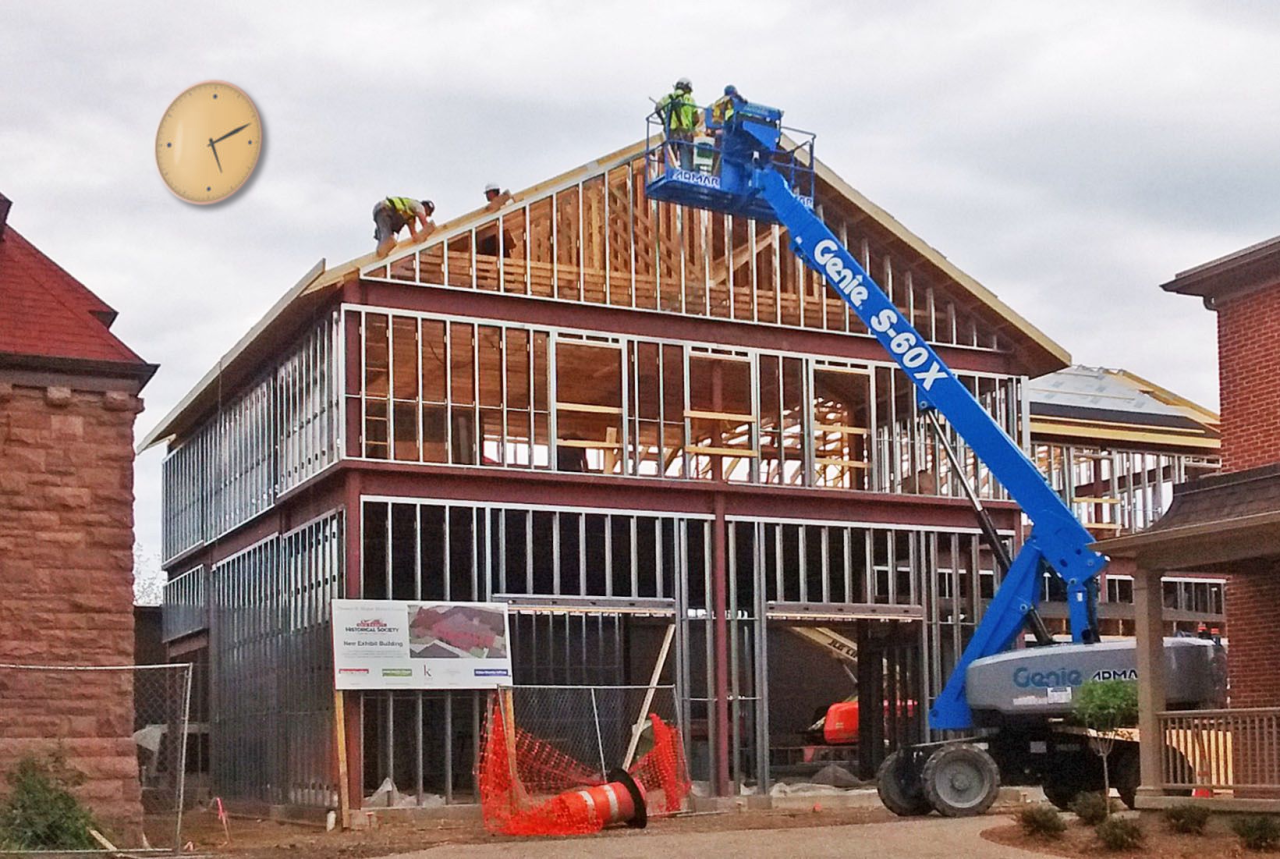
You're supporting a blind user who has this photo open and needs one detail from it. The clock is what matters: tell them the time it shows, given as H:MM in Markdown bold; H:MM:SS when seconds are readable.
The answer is **5:11**
